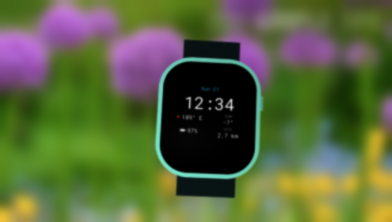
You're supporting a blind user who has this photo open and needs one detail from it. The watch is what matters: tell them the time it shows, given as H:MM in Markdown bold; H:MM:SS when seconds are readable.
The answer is **12:34**
